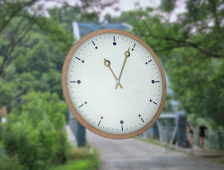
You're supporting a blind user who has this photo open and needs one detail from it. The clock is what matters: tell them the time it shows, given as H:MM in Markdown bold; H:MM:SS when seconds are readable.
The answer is **11:04**
